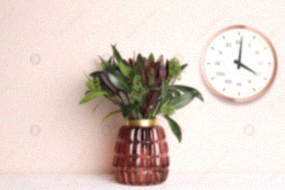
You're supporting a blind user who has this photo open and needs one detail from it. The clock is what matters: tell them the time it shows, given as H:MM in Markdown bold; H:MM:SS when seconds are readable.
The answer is **4:01**
